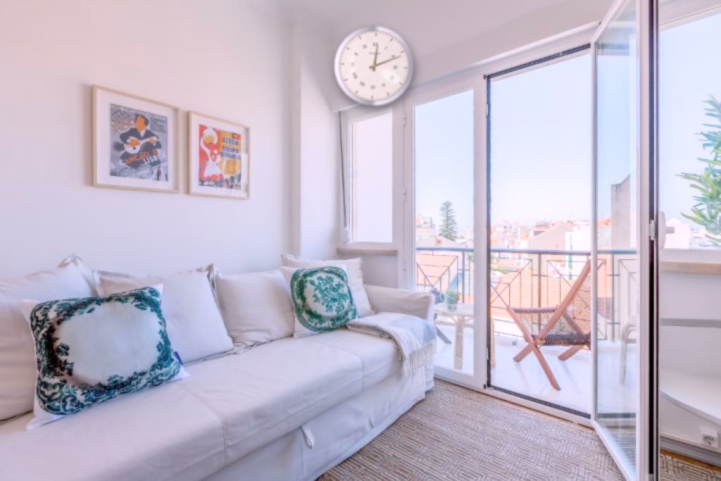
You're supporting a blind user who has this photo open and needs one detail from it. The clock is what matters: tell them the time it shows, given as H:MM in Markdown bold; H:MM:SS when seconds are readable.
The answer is **12:11**
